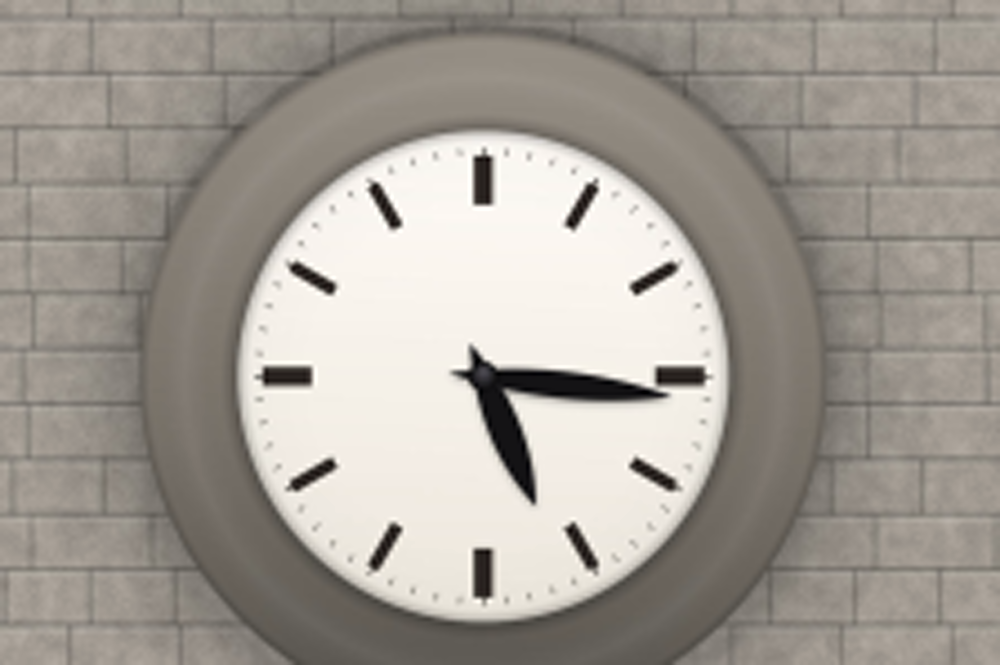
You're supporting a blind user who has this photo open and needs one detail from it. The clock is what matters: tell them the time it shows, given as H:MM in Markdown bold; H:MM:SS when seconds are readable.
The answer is **5:16**
